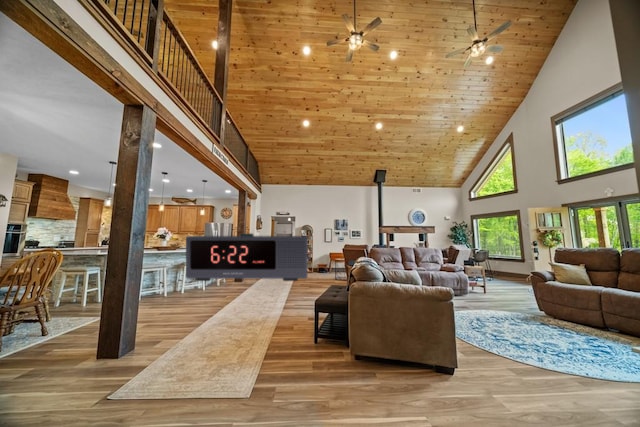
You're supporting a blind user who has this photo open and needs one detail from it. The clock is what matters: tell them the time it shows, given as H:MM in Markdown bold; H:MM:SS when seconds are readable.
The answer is **6:22**
